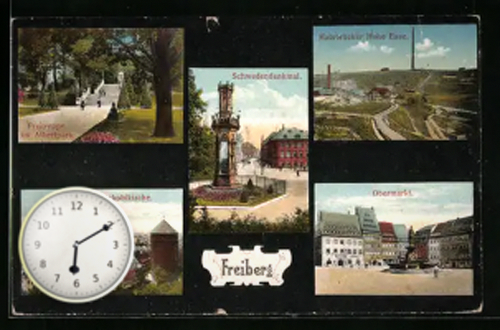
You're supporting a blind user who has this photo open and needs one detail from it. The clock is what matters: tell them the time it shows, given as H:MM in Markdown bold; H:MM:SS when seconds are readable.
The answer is **6:10**
